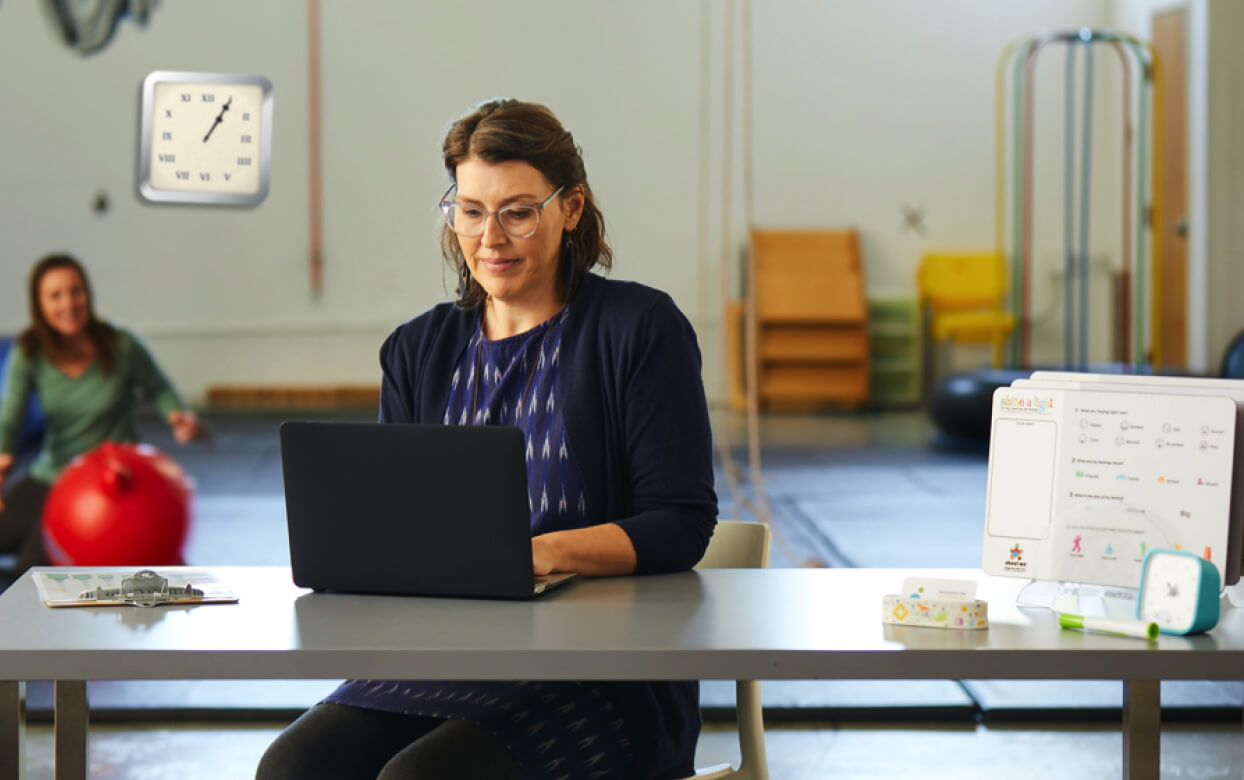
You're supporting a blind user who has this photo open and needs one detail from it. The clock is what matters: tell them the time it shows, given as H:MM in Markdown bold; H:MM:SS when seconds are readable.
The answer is **1:05**
